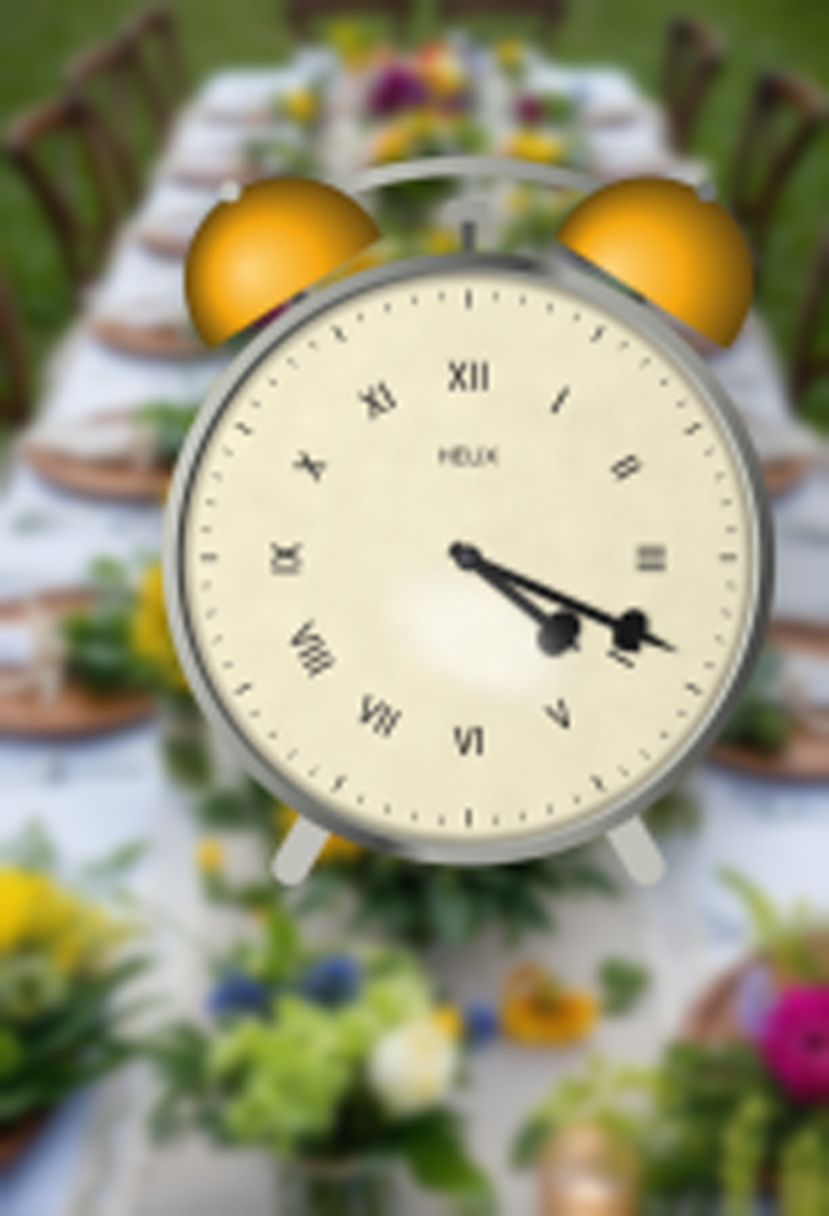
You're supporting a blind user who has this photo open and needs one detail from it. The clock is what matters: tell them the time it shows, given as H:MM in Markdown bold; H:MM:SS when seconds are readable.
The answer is **4:19**
